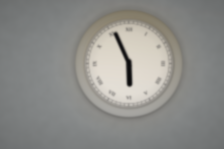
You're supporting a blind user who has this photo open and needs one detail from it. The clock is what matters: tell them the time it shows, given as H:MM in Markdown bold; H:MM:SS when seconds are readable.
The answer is **5:56**
